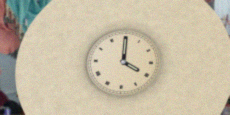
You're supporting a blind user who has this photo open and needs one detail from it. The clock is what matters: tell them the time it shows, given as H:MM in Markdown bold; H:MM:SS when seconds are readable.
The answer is **4:00**
